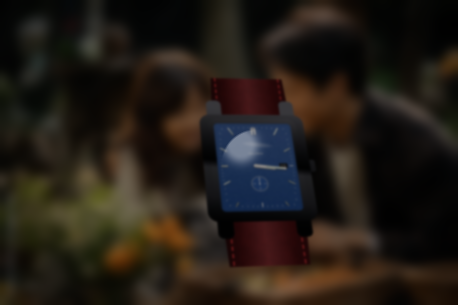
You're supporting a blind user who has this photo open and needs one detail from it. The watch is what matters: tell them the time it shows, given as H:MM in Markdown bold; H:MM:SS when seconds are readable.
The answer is **3:16**
